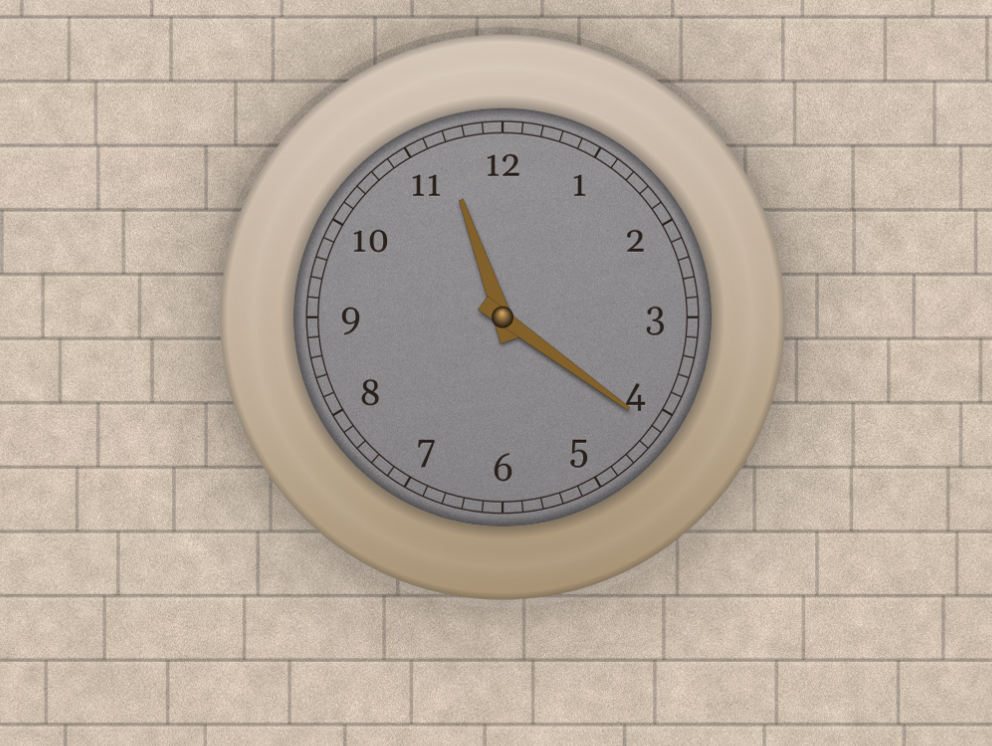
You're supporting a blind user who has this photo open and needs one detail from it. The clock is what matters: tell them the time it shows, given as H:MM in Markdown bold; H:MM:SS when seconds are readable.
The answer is **11:21**
